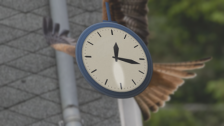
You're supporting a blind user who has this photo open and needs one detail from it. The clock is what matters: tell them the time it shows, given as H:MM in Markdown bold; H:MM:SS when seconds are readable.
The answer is **12:17**
